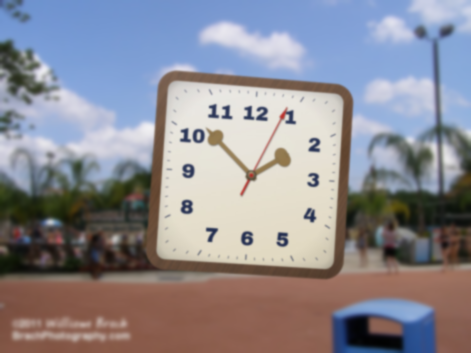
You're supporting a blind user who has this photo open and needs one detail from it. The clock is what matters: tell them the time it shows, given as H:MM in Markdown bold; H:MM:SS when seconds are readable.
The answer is **1:52:04**
